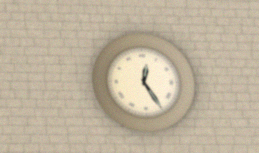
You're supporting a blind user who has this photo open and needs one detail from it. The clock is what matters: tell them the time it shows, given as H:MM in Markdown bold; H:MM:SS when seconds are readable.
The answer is **12:25**
